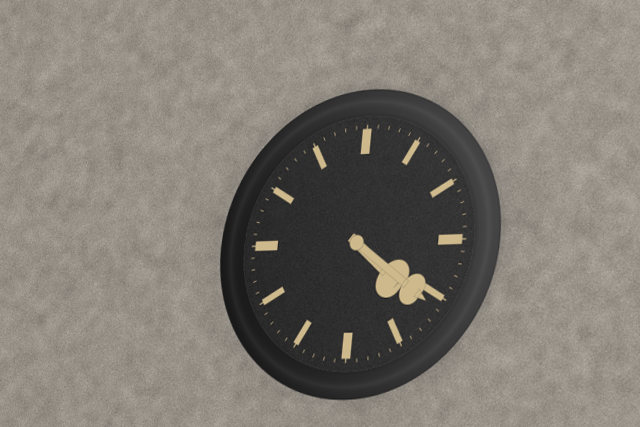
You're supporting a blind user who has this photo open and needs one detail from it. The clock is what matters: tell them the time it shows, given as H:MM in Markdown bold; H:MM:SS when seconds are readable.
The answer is **4:21**
